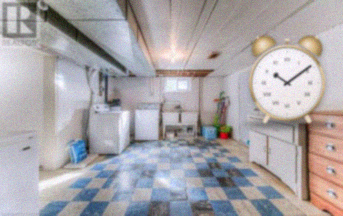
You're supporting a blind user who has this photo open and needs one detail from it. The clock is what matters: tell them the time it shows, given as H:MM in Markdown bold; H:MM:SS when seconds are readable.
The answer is **10:09**
